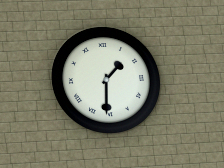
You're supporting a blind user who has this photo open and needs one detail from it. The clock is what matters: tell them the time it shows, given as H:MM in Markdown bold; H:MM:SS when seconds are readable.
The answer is **1:31**
